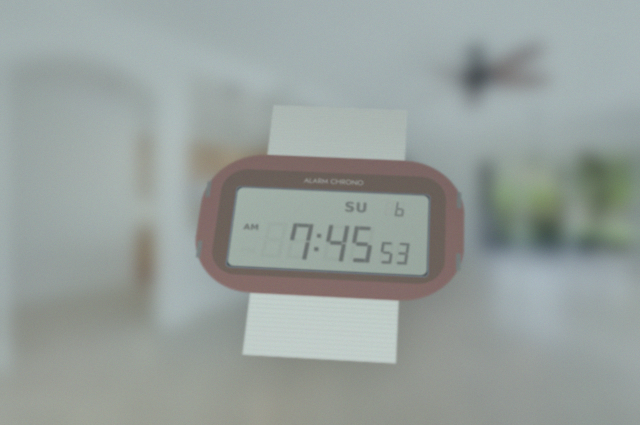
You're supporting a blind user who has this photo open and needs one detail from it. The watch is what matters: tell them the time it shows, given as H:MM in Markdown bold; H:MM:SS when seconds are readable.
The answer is **7:45:53**
